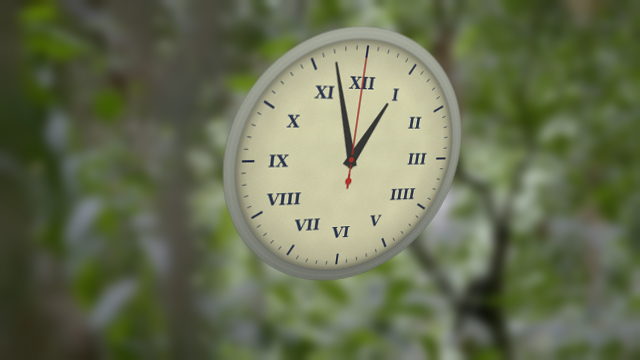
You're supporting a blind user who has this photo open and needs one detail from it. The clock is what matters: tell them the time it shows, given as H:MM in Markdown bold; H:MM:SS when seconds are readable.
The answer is **12:57:00**
